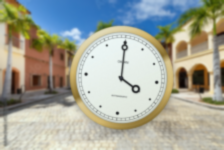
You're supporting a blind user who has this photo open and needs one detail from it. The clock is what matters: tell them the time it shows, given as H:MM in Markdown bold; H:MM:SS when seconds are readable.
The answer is **4:00**
